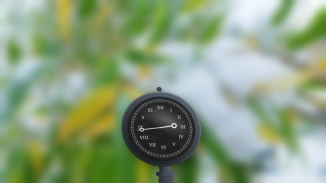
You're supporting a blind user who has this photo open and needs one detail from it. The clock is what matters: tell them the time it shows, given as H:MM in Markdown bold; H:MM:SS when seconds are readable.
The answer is **2:44**
